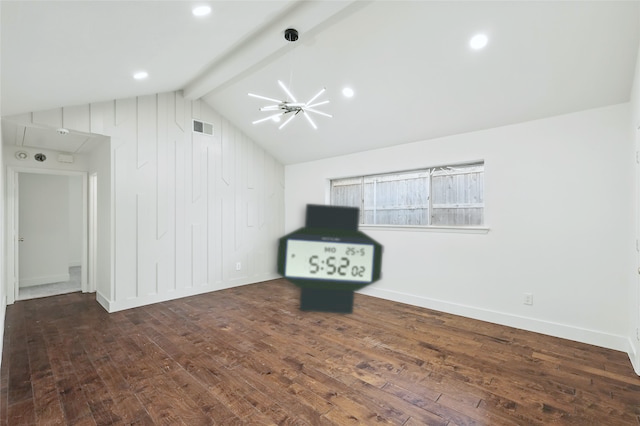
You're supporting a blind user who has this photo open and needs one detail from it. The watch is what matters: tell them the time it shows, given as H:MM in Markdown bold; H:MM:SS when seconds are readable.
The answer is **5:52:02**
